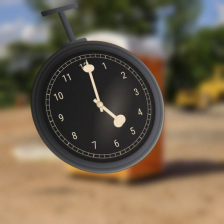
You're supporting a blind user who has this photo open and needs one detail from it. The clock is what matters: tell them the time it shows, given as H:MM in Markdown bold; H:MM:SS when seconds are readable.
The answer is **5:01**
